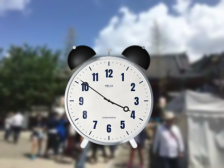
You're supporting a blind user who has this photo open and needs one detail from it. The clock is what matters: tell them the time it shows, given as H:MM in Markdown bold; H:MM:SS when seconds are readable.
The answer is **3:51**
